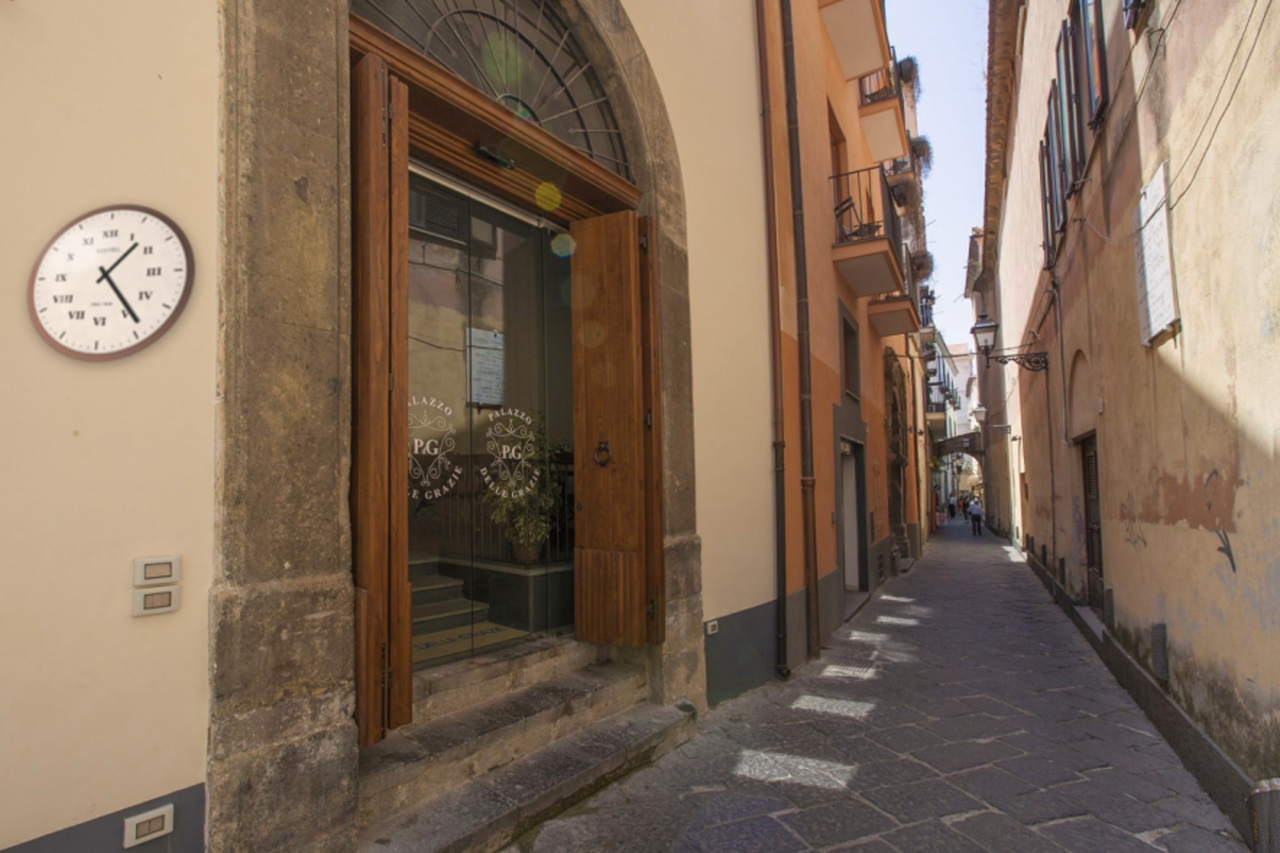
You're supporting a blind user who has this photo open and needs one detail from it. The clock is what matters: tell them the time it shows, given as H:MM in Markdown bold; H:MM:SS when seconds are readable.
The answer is **1:24**
